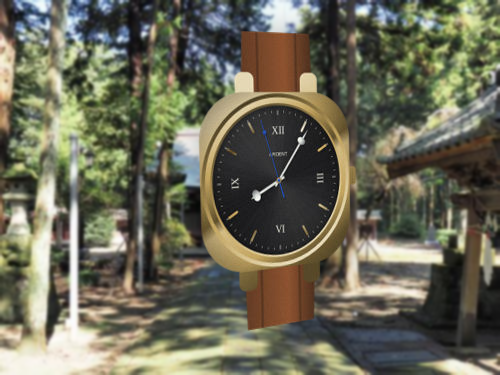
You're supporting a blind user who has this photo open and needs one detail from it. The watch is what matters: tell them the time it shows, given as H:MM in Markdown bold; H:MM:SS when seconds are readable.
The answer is **8:05:57**
